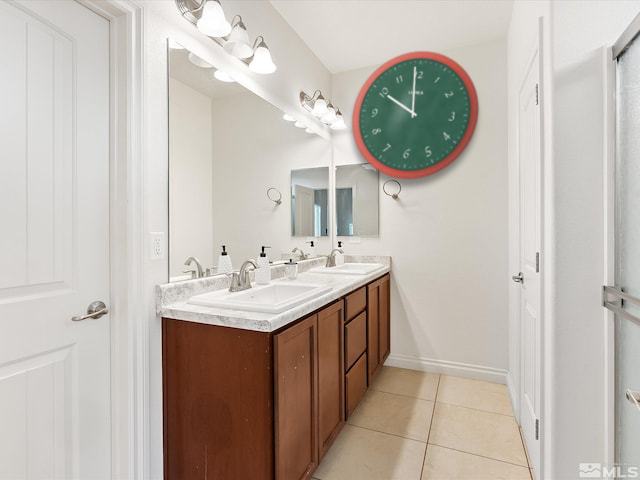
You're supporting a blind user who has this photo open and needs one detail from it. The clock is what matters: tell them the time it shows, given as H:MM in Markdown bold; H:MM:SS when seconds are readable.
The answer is **9:59**
